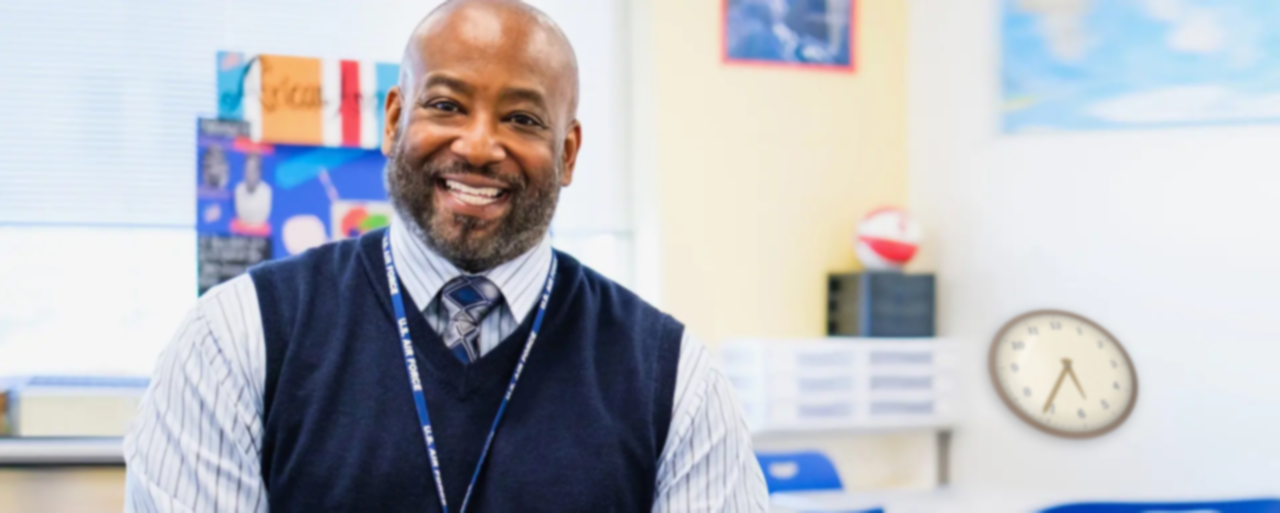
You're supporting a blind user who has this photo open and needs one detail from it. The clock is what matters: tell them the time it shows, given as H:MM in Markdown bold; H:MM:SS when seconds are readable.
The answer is **5:36**
